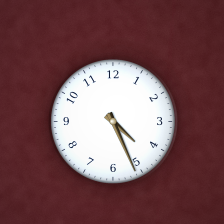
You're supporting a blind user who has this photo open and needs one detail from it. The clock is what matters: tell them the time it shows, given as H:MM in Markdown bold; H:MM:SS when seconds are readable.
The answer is **4:26**
